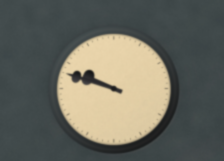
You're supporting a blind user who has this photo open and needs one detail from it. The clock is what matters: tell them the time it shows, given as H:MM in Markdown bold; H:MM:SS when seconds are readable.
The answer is **9:48**
